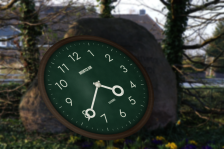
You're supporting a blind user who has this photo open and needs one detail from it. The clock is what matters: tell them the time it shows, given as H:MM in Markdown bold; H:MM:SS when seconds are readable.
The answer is **4:39**
